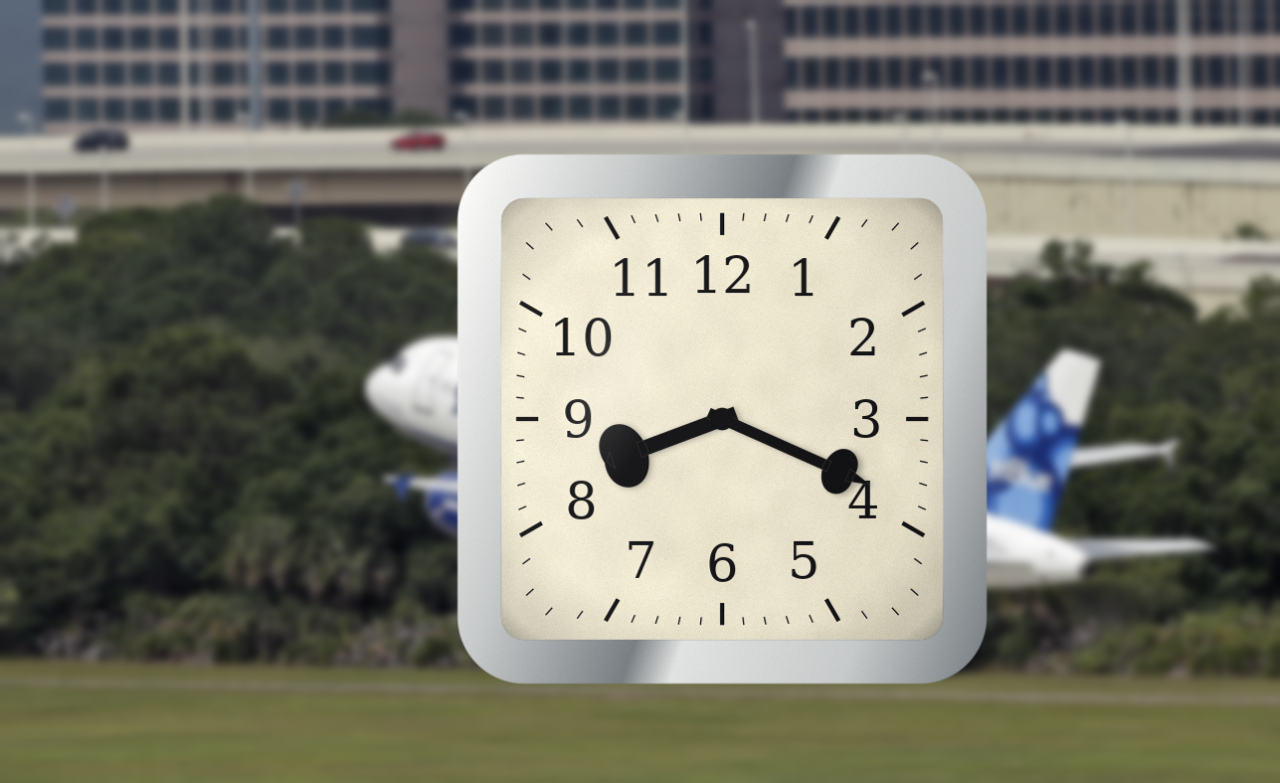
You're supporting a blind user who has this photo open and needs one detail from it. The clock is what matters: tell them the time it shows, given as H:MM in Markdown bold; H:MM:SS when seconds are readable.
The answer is **8:19**
